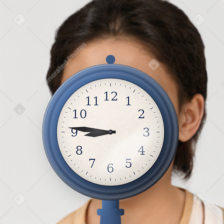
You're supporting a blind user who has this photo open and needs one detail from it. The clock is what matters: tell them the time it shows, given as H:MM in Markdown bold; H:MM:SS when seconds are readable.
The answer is **8:46**
